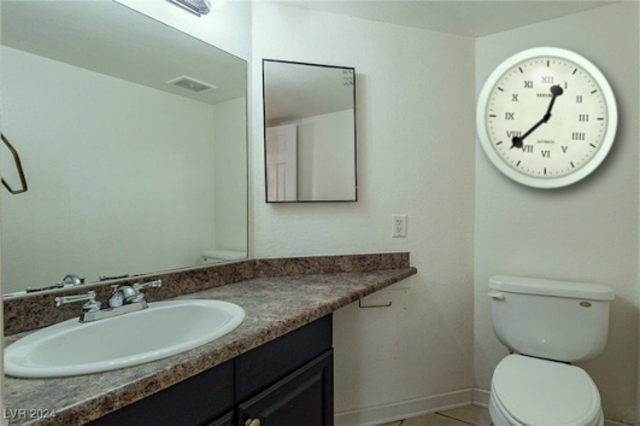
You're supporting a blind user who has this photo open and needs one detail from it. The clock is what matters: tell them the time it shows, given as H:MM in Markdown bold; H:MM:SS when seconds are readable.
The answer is **12:38**
